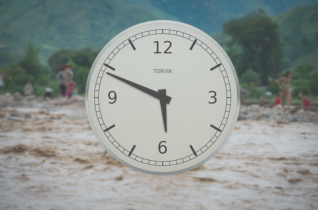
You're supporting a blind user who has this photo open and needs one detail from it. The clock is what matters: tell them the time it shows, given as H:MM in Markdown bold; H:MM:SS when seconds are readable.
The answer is **5:49**
